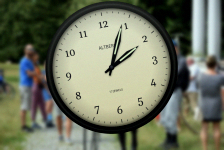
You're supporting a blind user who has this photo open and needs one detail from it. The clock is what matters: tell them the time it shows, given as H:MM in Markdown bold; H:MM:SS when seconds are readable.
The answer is **2:04**
